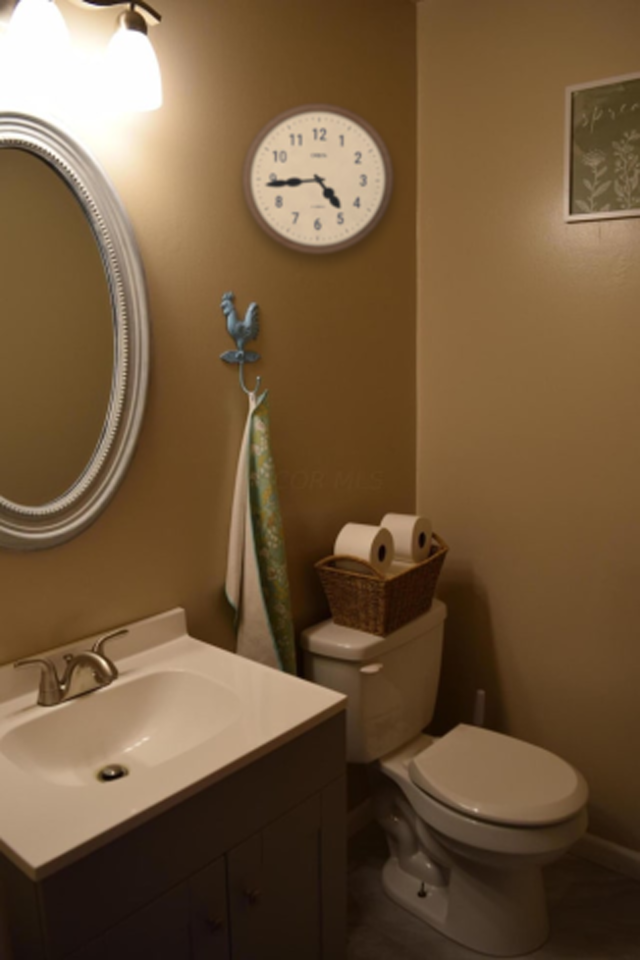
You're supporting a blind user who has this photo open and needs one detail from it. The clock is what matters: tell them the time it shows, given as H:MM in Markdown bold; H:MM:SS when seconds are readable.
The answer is **4:44**
